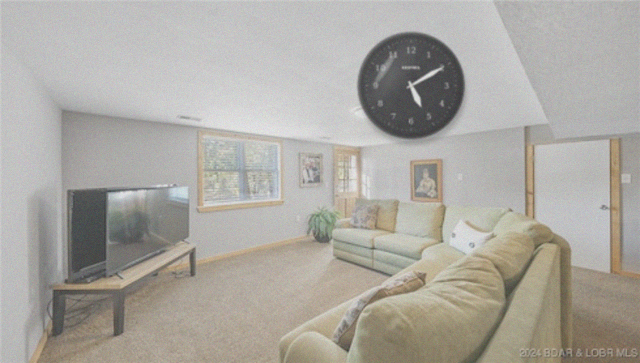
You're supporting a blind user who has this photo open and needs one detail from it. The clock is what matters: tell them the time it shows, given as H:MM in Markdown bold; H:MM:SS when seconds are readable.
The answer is **5:10**
